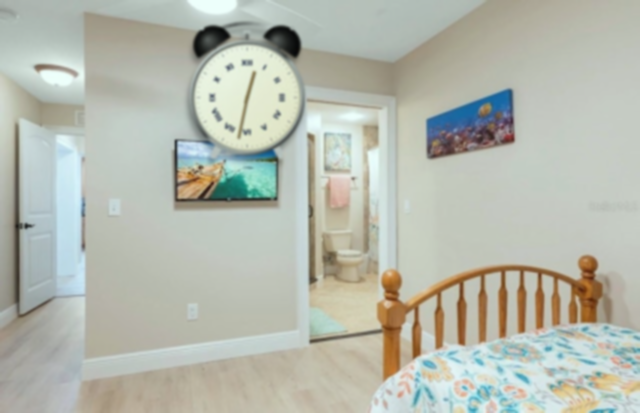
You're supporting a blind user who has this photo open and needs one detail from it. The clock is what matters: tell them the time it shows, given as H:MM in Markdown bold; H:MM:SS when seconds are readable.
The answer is **12:32**
